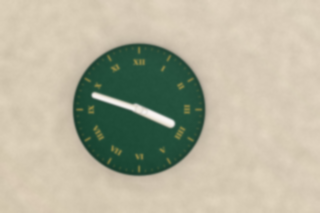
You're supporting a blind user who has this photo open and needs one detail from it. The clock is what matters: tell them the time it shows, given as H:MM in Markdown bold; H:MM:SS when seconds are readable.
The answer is **3:48**
